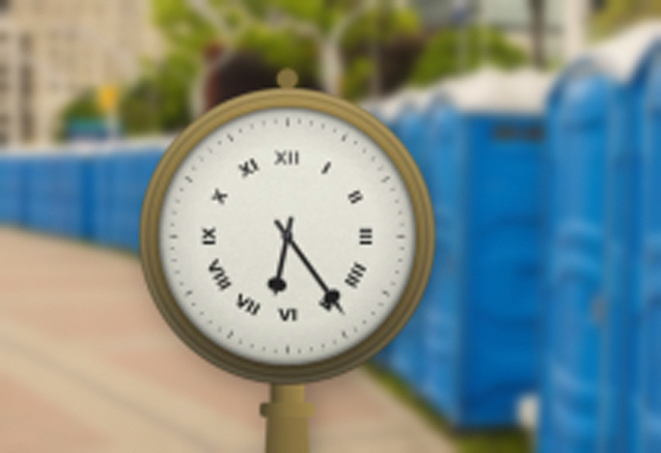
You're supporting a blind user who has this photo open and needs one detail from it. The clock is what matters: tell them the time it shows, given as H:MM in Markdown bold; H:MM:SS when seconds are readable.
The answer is **6:24**
